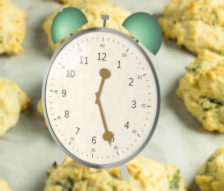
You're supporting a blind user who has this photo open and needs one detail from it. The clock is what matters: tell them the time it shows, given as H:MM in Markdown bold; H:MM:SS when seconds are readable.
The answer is **12:26**
